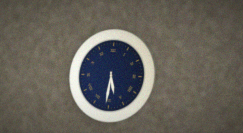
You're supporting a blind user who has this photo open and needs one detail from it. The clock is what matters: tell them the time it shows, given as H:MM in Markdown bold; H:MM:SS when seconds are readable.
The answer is **5:31**
